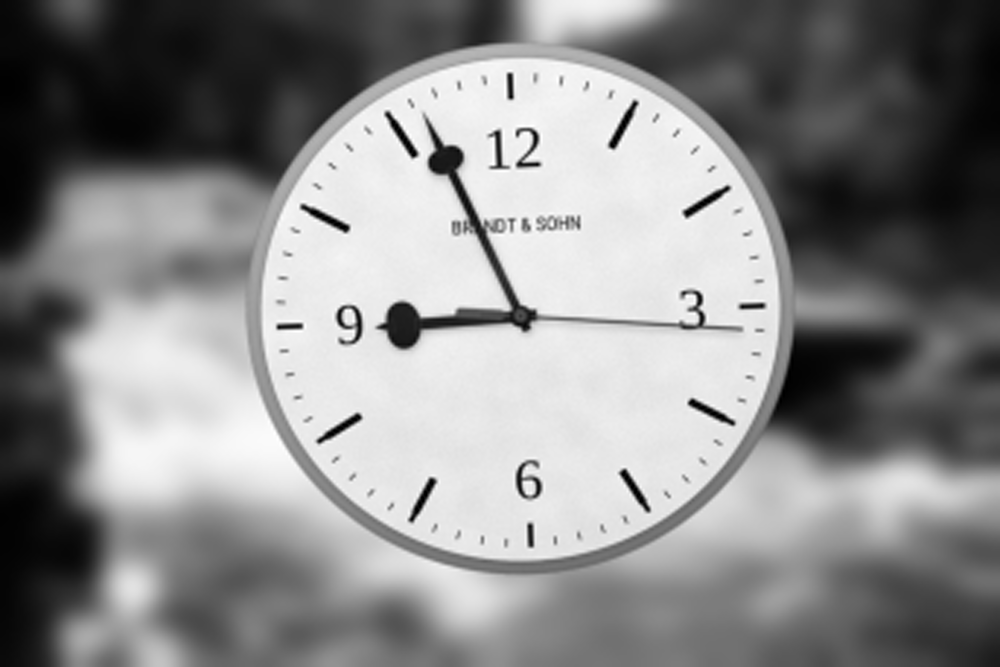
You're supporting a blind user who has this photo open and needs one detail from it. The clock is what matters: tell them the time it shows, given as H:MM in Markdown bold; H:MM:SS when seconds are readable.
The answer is **8:56:16**
